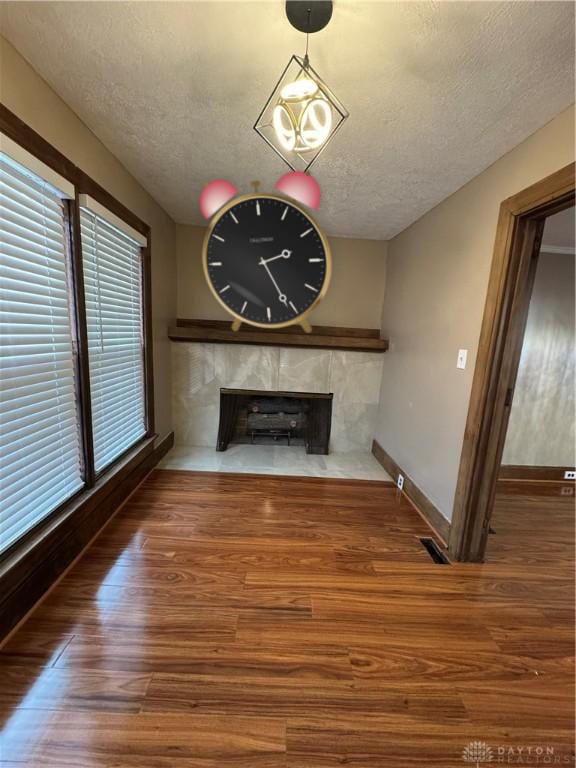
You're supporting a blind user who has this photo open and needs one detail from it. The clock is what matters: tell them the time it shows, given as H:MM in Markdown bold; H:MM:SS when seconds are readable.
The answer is **2:26**
